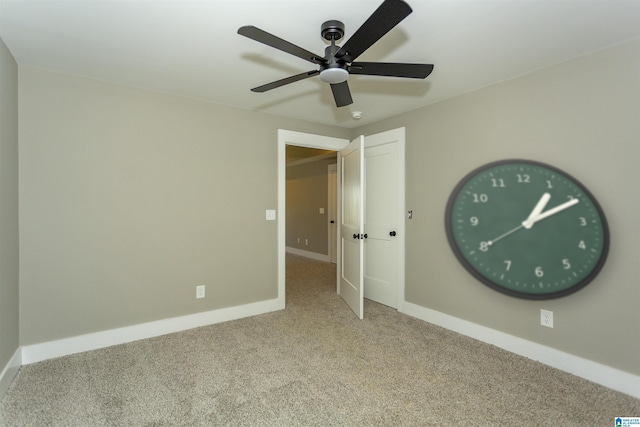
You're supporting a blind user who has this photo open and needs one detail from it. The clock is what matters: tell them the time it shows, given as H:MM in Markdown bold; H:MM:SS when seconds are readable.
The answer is **1:10:40**
